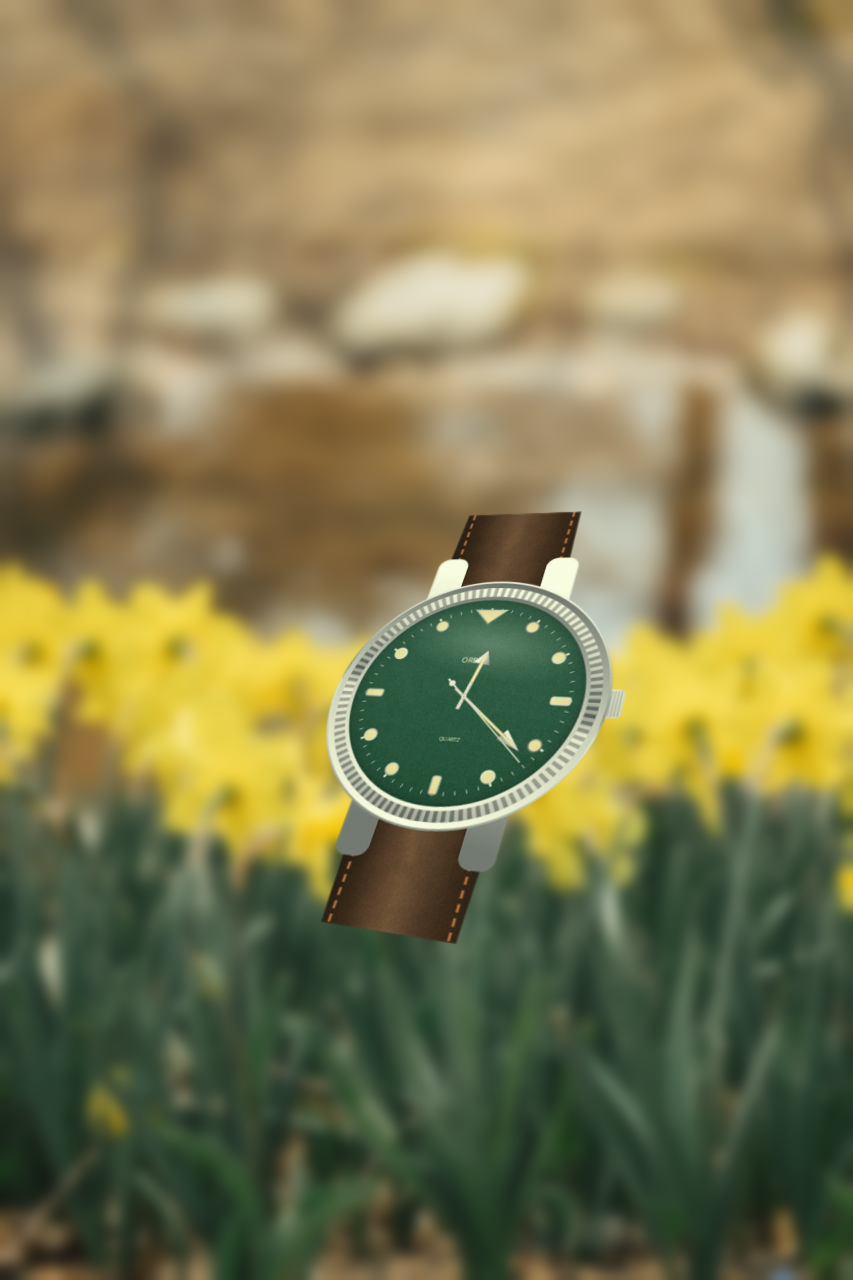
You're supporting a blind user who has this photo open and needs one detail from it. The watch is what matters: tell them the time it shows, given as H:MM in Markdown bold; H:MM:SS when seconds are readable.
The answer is **12:21:22**
